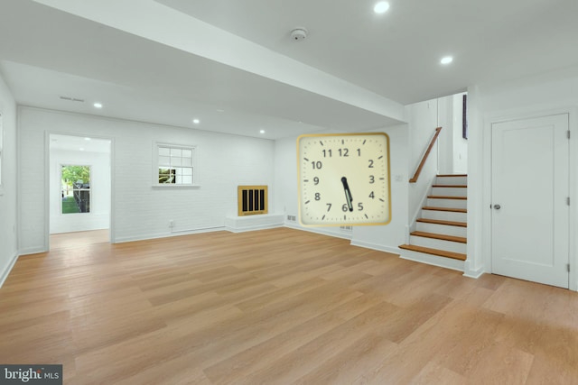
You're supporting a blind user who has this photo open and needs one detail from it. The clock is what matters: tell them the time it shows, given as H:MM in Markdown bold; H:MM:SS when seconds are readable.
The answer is **5:28**
